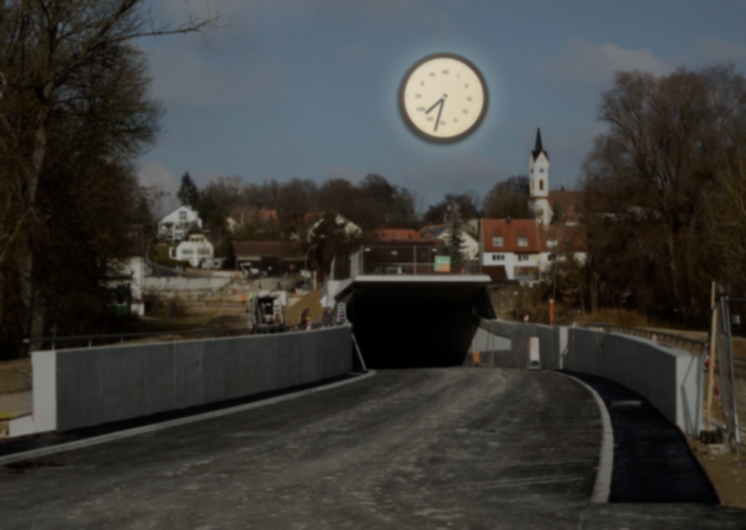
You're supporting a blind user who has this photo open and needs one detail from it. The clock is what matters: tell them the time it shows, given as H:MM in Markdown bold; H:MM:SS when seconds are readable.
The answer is **7:32**
